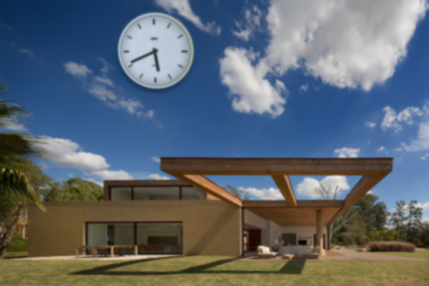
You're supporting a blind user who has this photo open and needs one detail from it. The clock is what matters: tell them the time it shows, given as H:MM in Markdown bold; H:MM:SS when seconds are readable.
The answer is **5:41**
